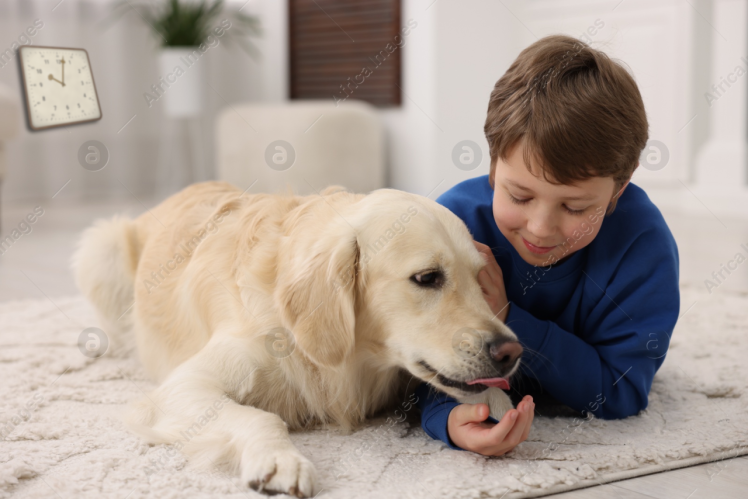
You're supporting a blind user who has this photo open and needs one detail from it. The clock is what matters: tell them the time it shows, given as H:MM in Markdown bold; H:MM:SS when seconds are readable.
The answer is **10:02**
